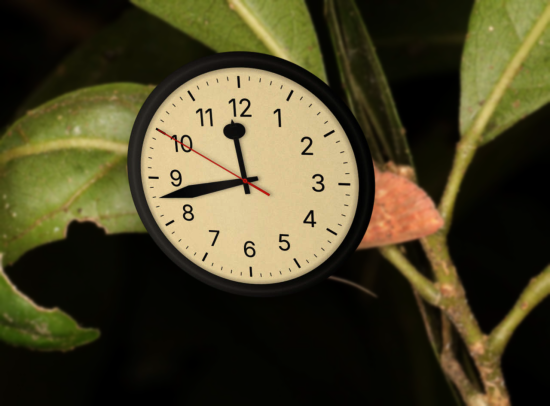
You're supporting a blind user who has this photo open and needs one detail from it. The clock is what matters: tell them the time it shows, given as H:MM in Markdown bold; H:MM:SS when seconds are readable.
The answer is **11:42:50**
